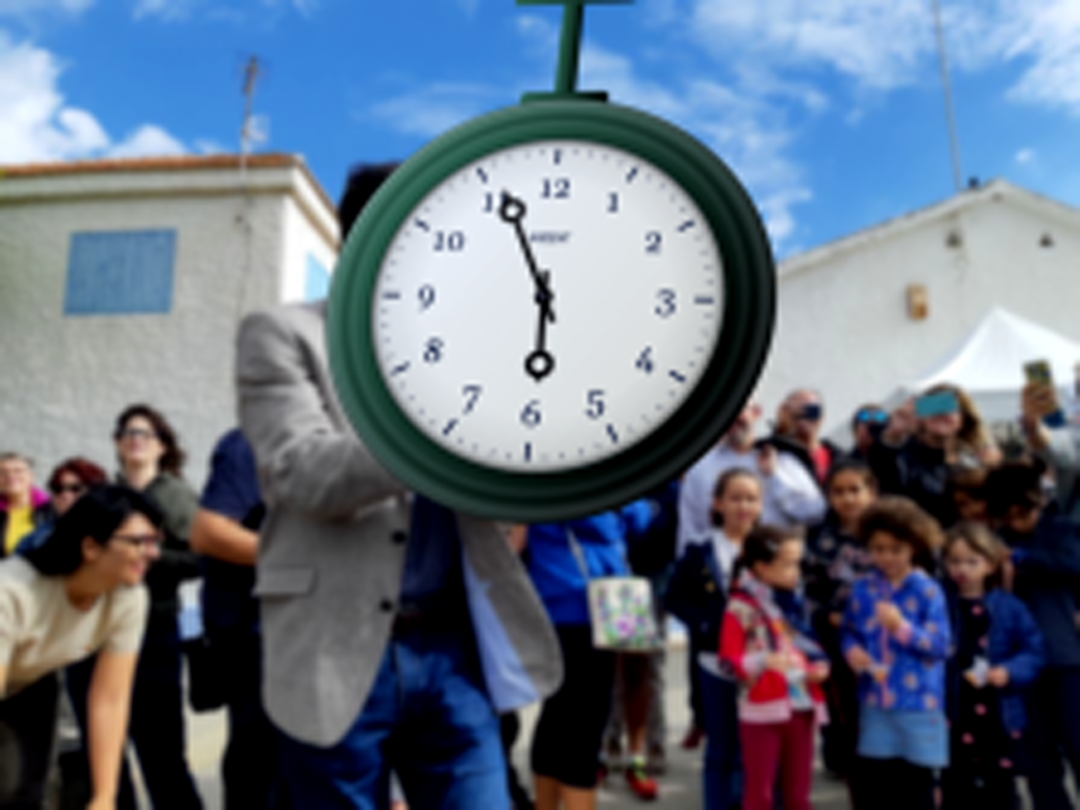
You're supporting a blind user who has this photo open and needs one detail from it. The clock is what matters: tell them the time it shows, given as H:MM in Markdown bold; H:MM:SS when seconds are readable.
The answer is **5:56**
